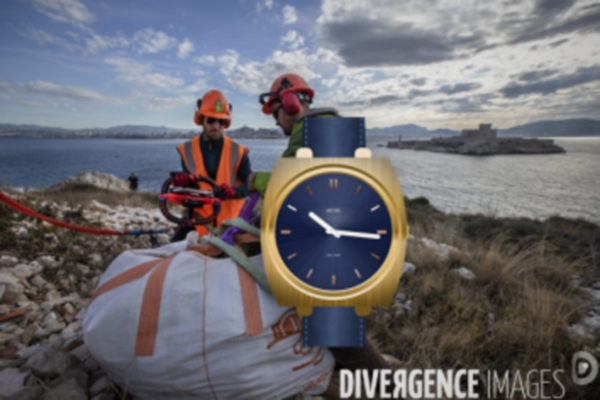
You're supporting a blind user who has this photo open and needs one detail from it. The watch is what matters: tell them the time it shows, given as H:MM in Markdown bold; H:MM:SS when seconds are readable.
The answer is **10:16**
